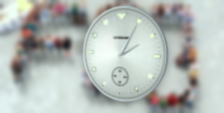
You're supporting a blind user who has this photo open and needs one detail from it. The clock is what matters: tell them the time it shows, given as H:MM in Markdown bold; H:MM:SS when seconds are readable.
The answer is **2:05**
